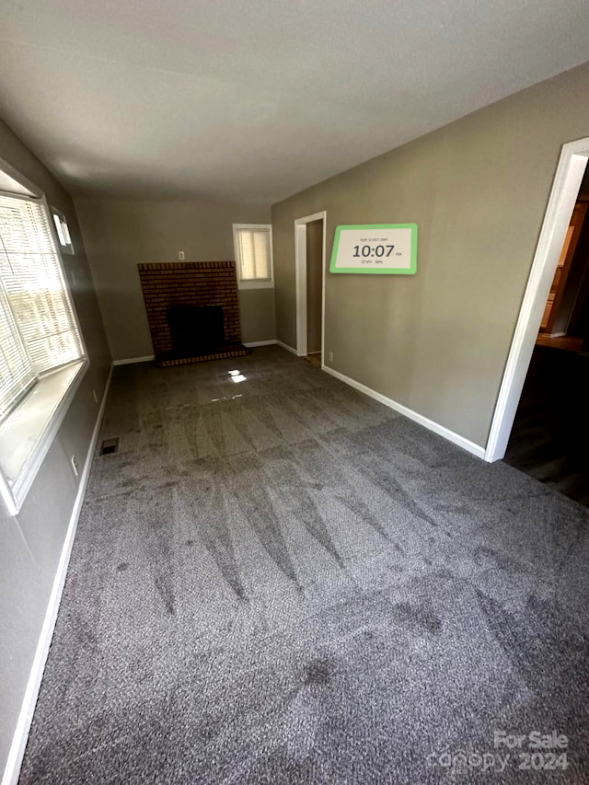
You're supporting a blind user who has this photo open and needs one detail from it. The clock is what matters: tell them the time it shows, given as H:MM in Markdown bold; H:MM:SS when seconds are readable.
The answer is **10:07**
